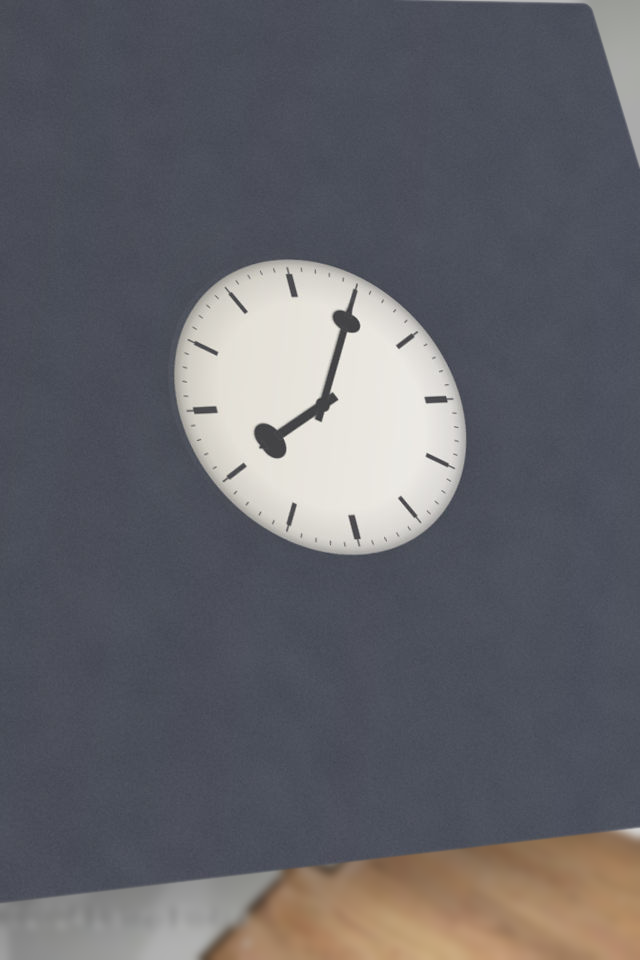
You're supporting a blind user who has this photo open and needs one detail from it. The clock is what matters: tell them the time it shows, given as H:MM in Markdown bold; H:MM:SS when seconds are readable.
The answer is **8:05**
